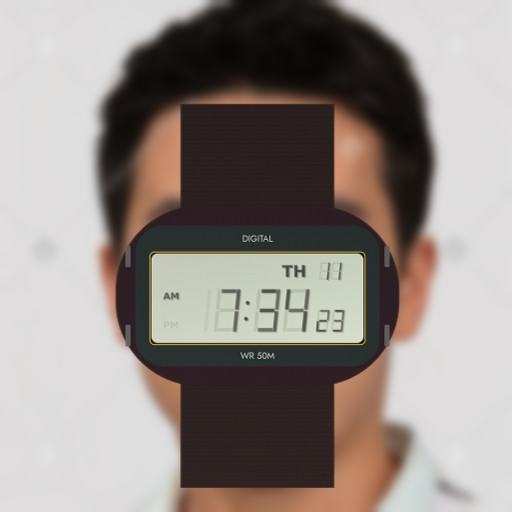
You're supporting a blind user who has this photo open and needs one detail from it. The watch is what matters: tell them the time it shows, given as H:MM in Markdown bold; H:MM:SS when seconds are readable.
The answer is **7:34:23**
